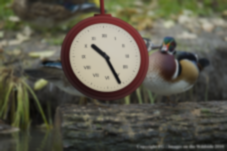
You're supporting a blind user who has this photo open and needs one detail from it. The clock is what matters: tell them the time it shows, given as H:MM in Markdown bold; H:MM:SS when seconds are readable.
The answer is **10:26**
